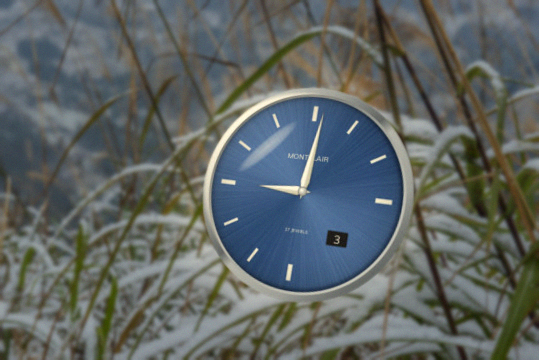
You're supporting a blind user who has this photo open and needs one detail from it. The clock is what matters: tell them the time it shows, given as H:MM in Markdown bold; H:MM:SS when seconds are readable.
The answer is **9:01**
